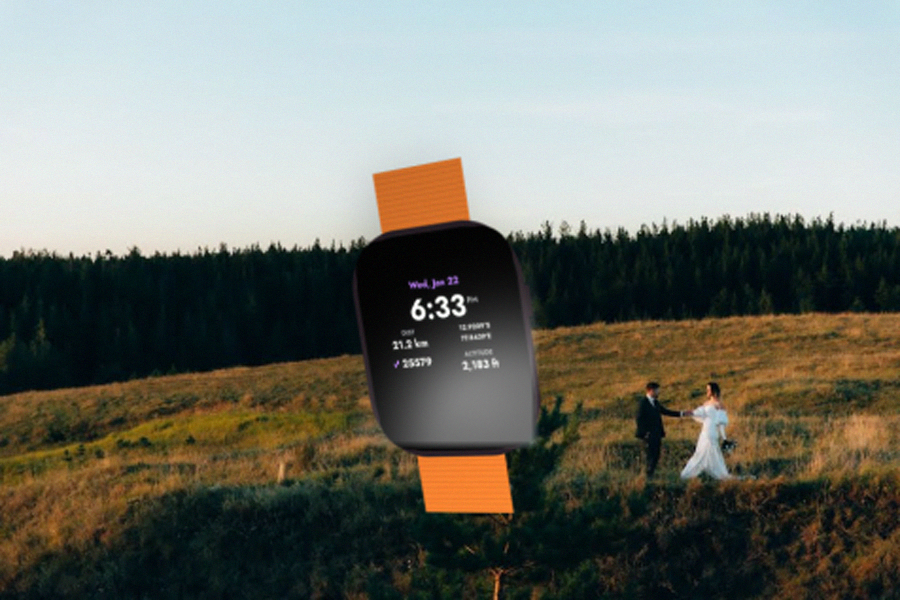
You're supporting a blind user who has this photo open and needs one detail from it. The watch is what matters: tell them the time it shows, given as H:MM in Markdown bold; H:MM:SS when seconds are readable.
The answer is **6:33**
